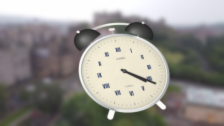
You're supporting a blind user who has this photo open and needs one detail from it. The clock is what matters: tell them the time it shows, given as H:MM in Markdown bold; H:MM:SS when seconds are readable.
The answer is **4:21**
